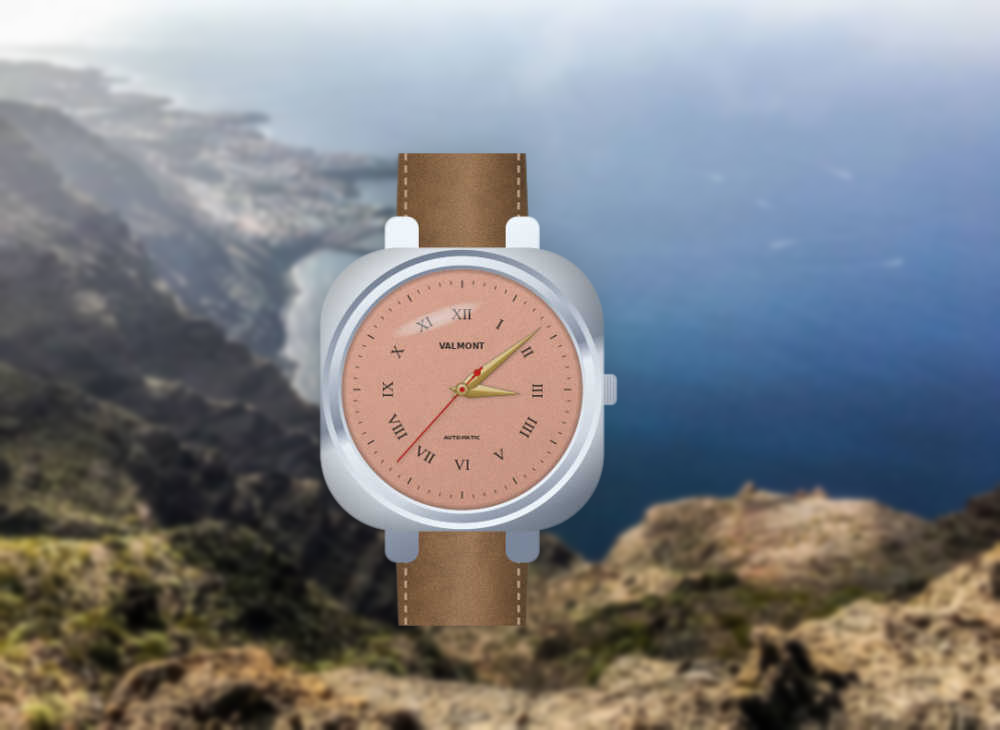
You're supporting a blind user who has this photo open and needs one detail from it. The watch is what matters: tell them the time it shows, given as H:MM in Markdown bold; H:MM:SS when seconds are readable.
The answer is **3:08:37**
